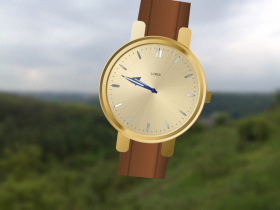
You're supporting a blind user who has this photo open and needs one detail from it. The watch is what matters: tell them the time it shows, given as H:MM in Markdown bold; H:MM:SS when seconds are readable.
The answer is **9:48**
